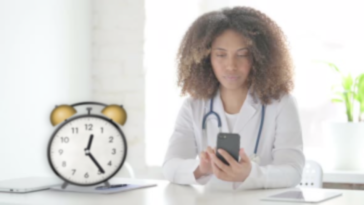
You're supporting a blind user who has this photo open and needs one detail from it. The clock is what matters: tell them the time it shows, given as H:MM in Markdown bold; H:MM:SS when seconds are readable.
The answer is **12:24**
